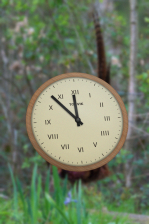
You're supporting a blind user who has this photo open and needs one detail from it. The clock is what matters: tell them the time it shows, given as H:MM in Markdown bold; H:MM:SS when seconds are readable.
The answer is **11:53**
